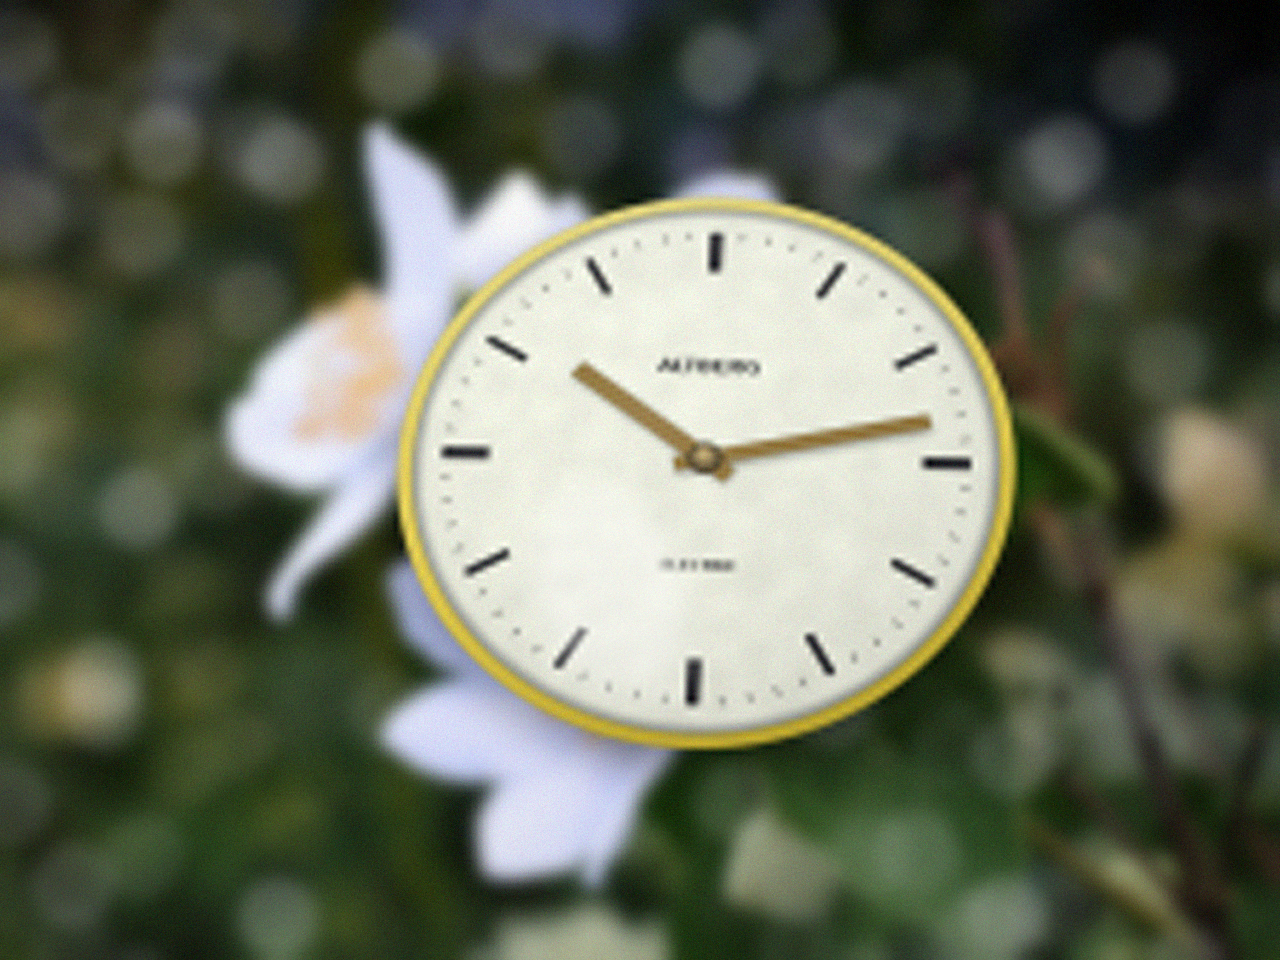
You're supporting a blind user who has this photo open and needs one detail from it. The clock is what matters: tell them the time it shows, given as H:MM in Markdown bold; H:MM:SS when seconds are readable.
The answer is **10:13**
